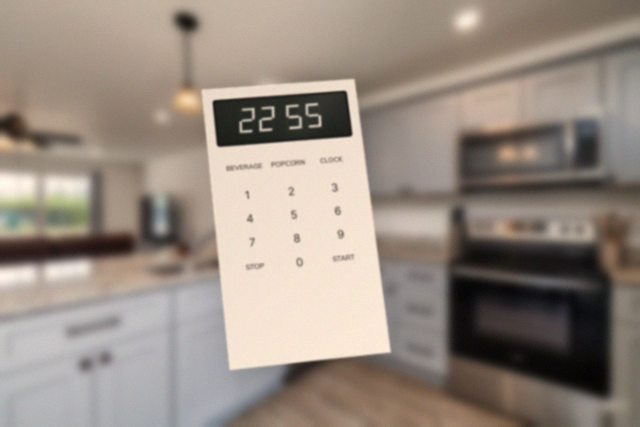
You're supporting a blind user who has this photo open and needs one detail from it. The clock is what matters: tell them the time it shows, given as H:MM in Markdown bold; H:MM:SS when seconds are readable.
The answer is **22:55**
